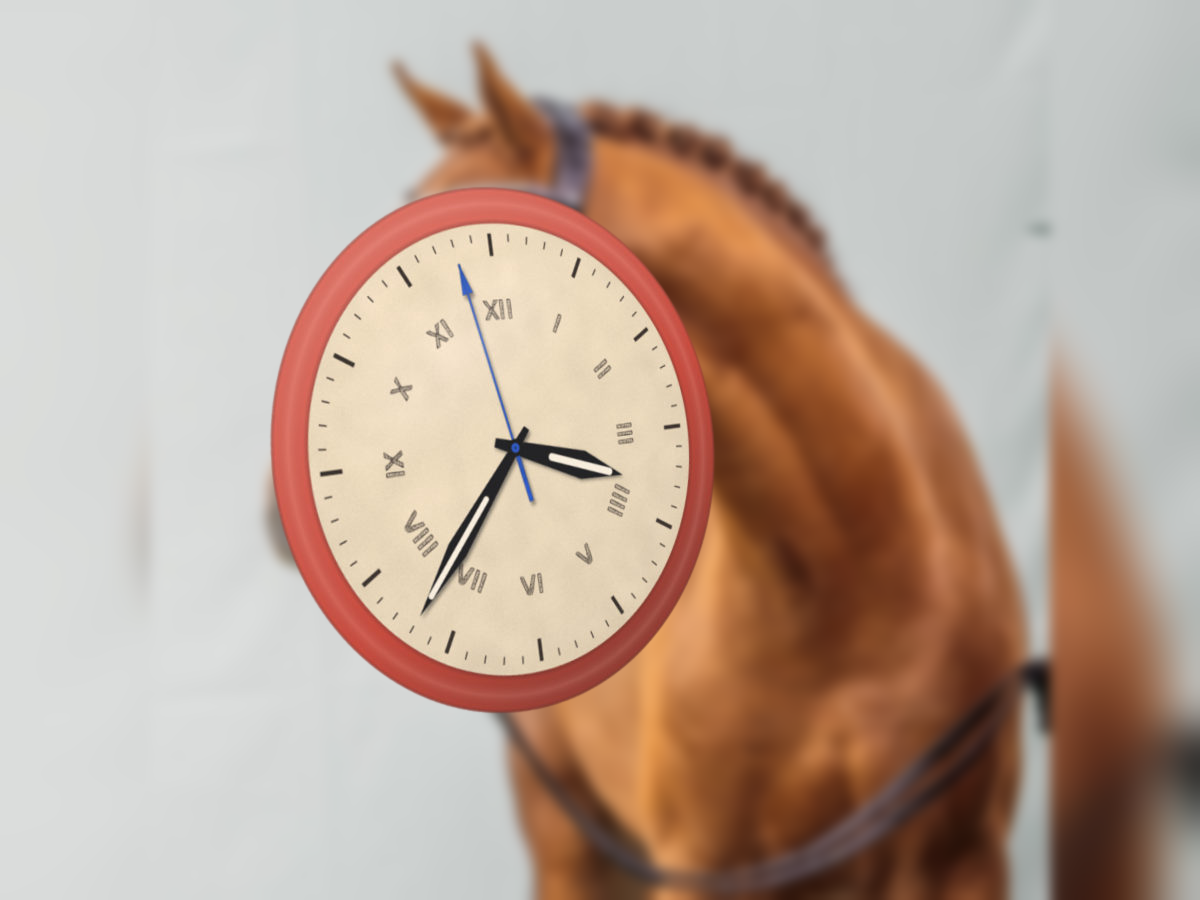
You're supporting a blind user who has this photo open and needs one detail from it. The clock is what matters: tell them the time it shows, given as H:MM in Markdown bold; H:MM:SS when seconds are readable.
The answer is **3:36:58**
